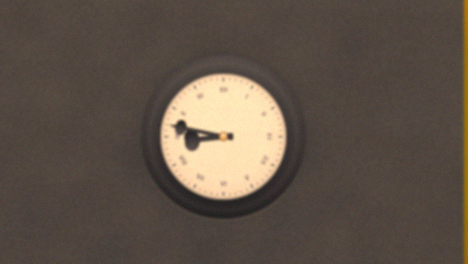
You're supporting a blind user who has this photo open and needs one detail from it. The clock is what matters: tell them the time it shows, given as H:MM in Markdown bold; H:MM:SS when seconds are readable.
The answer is **8:47**
